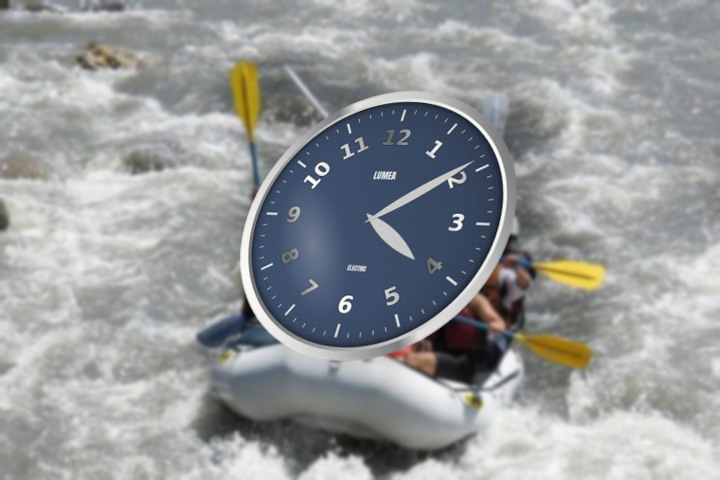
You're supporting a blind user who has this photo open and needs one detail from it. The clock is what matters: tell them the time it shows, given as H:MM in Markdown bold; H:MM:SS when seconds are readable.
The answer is **4:09**
